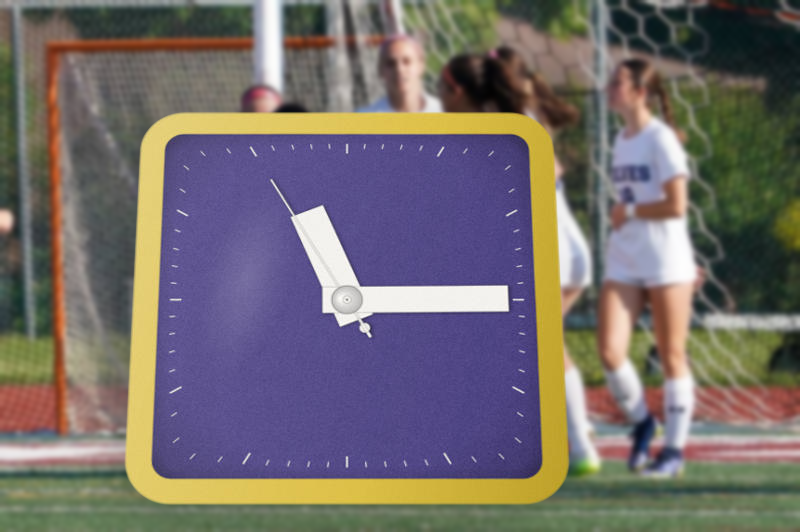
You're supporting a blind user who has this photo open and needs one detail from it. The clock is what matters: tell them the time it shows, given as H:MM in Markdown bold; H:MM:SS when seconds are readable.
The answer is **11:14:55**
